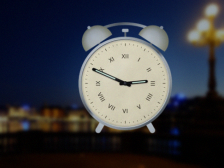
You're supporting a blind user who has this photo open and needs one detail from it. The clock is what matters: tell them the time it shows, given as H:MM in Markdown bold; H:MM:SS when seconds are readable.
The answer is **2:49**
